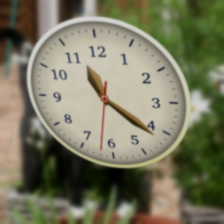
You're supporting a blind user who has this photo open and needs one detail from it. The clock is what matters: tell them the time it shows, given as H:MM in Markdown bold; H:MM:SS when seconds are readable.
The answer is **11:21:32**
